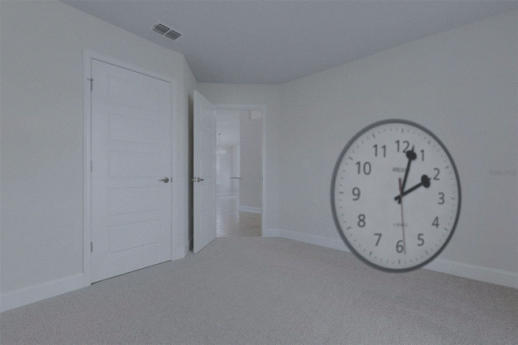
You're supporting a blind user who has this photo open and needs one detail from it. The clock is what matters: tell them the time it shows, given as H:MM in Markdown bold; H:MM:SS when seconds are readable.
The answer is **2:02:29**
